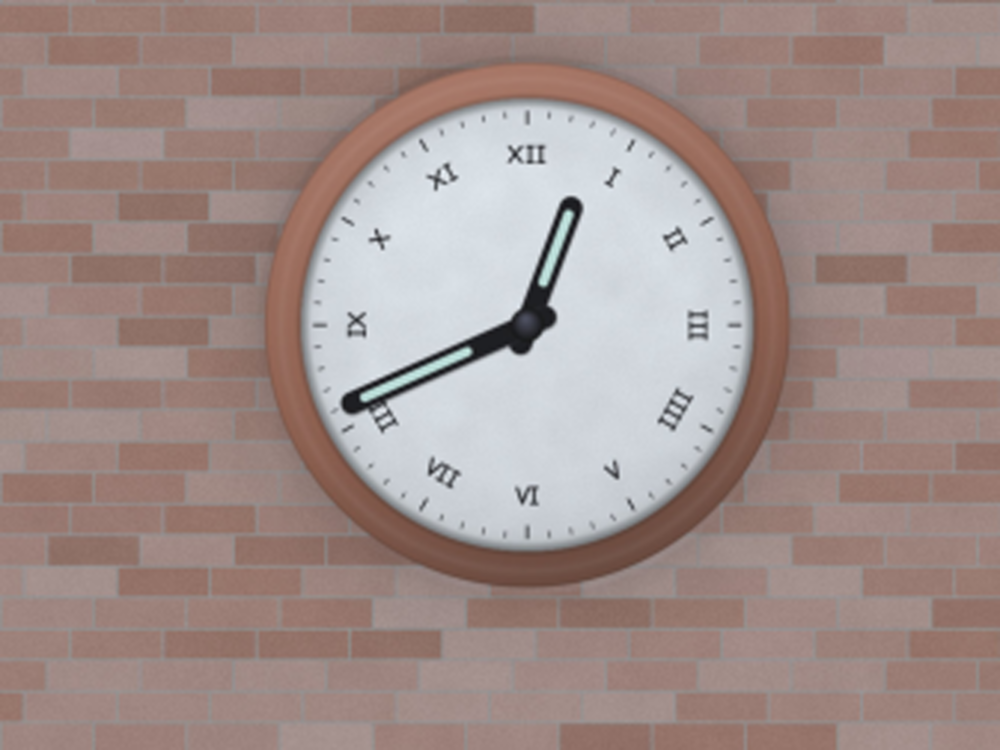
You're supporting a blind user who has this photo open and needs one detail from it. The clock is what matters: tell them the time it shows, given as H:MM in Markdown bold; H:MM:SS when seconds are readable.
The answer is **12:41**
